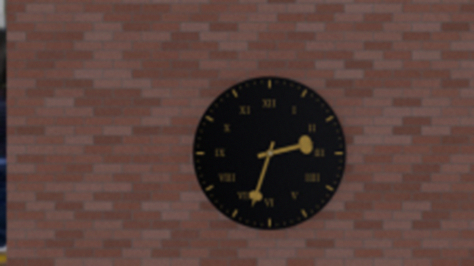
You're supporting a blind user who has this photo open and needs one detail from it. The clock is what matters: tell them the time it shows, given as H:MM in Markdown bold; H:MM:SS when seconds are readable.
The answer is **2:33**
